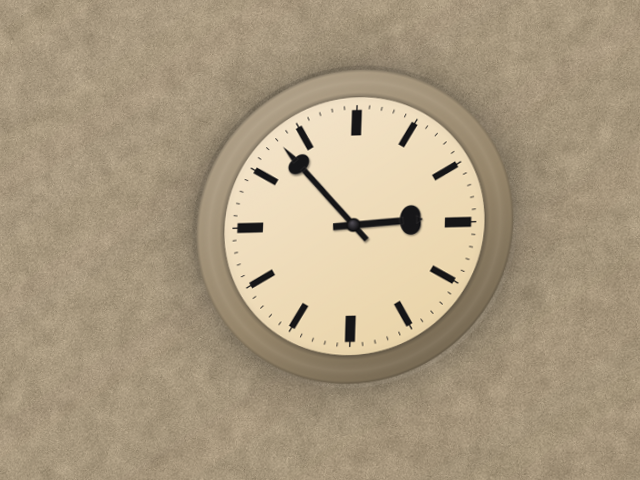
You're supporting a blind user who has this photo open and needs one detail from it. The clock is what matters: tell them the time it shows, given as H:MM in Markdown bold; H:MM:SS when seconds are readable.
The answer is **2:53**
